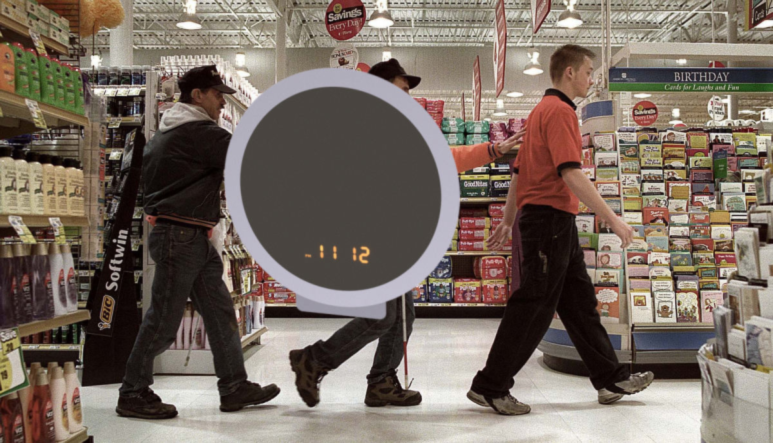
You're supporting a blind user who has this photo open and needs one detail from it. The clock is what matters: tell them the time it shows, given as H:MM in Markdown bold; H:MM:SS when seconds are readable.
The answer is **11:12**
